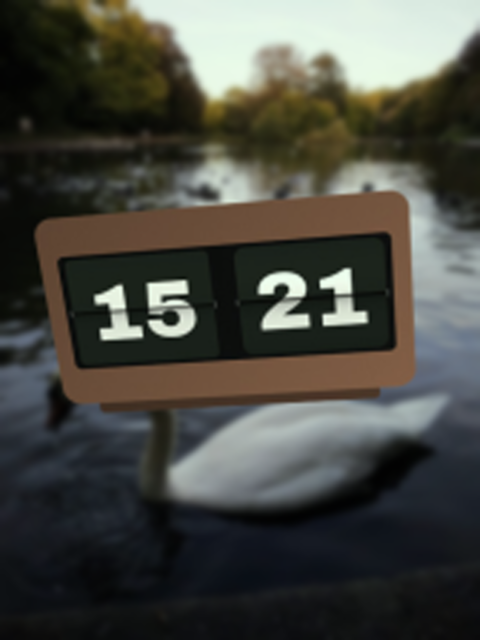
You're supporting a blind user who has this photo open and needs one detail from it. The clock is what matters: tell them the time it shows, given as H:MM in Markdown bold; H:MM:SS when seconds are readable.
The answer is **15:21**
